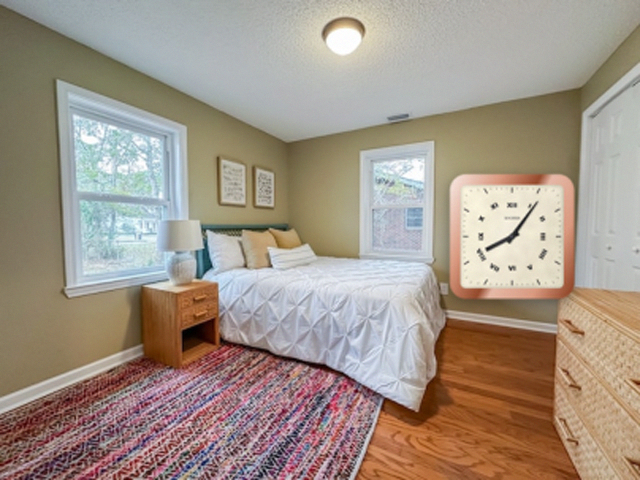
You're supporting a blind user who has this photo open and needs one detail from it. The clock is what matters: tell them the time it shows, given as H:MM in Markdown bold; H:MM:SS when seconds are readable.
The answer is **8:06**
